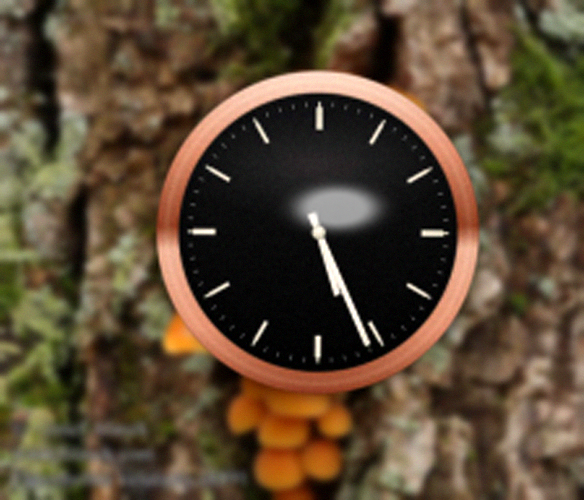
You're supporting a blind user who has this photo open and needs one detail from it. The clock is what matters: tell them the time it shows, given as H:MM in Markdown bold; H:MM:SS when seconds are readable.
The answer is **5:26**
